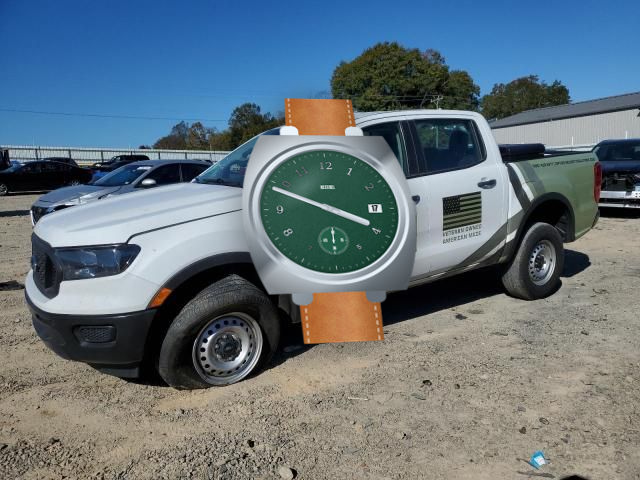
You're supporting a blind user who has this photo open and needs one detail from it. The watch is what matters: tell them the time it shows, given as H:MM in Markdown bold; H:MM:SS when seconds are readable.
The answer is **3:49**
